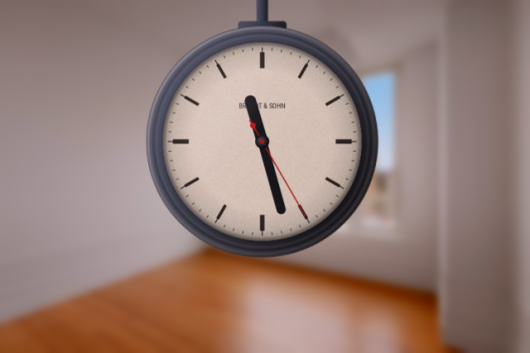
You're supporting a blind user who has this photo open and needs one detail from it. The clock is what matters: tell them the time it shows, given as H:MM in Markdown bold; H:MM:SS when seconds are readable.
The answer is **11:27:25**
